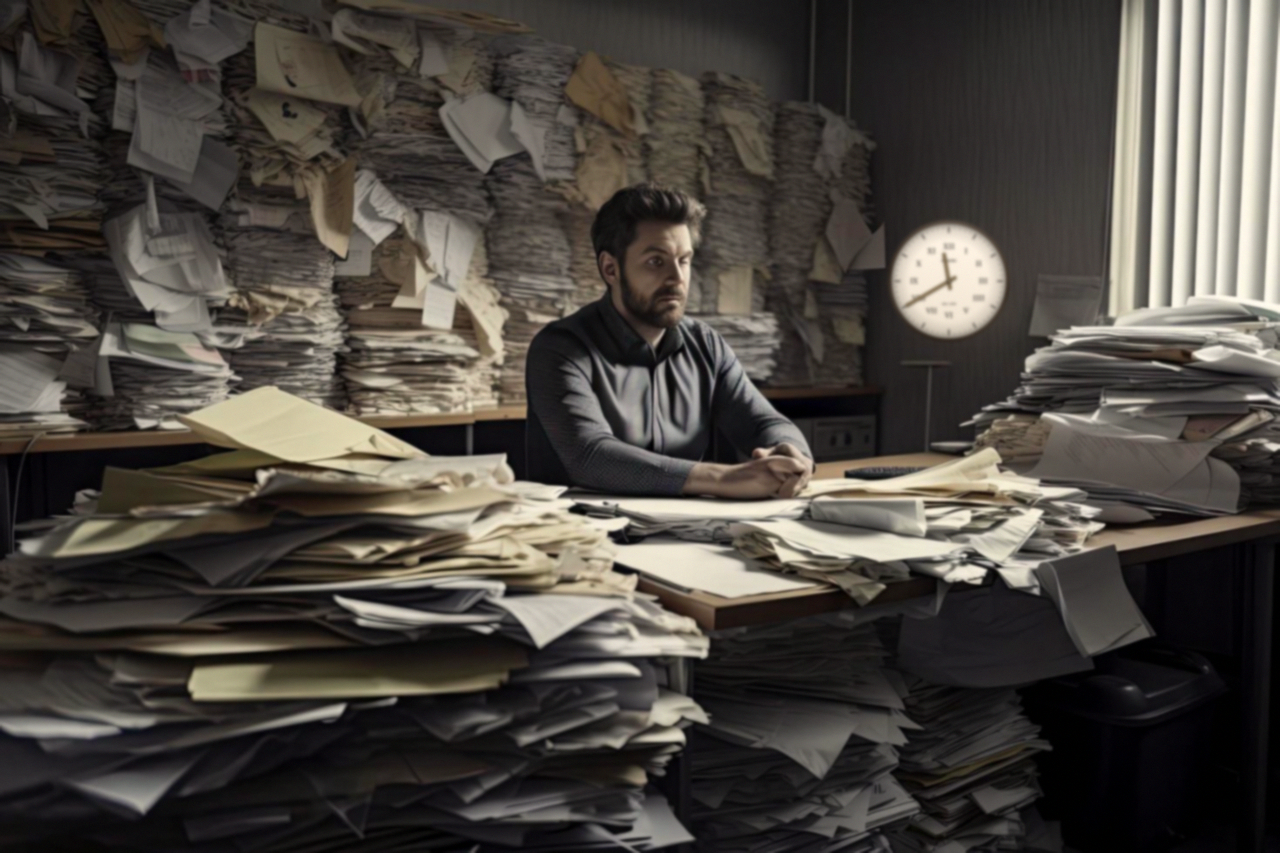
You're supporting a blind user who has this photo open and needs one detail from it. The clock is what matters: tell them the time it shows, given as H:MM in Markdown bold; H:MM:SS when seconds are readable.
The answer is **11:40**
